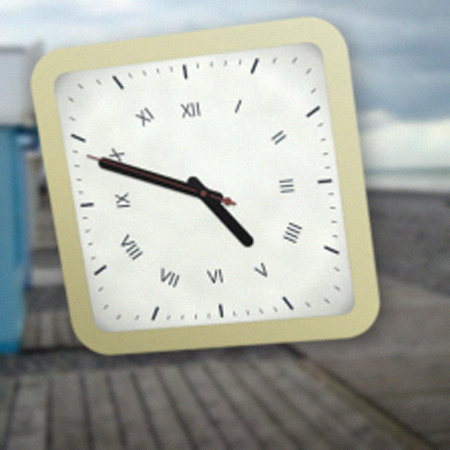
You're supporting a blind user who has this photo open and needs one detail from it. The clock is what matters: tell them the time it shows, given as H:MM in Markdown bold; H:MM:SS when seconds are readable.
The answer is **4:48:49**
